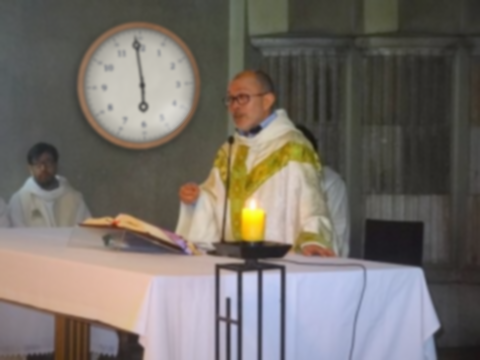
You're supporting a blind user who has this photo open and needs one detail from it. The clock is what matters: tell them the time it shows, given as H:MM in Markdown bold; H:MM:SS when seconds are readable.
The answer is **5:59**
